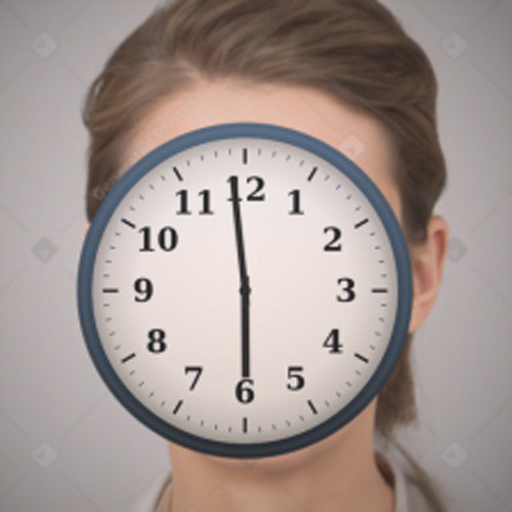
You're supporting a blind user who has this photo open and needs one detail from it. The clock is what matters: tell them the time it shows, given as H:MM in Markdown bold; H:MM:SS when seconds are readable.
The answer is **5:59**
